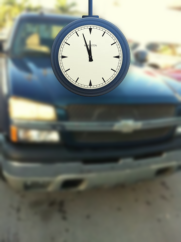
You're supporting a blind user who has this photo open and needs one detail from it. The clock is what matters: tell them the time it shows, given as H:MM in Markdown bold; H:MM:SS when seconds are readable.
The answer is **11:57**
